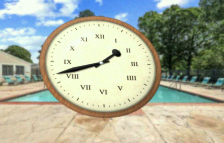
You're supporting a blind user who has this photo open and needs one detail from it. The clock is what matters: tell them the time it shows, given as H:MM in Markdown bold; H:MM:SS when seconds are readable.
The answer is **1:42**
